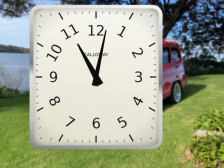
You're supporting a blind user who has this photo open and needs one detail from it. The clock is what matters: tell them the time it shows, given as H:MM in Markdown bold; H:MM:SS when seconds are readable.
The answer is **11:02**
